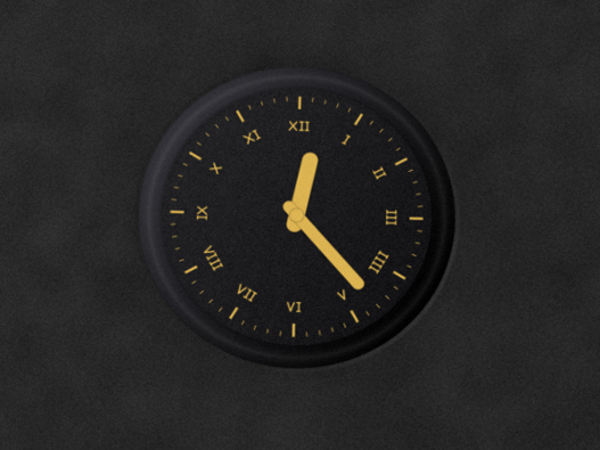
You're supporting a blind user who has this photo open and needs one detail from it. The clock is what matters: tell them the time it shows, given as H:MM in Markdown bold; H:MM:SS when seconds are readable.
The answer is **12:23**
